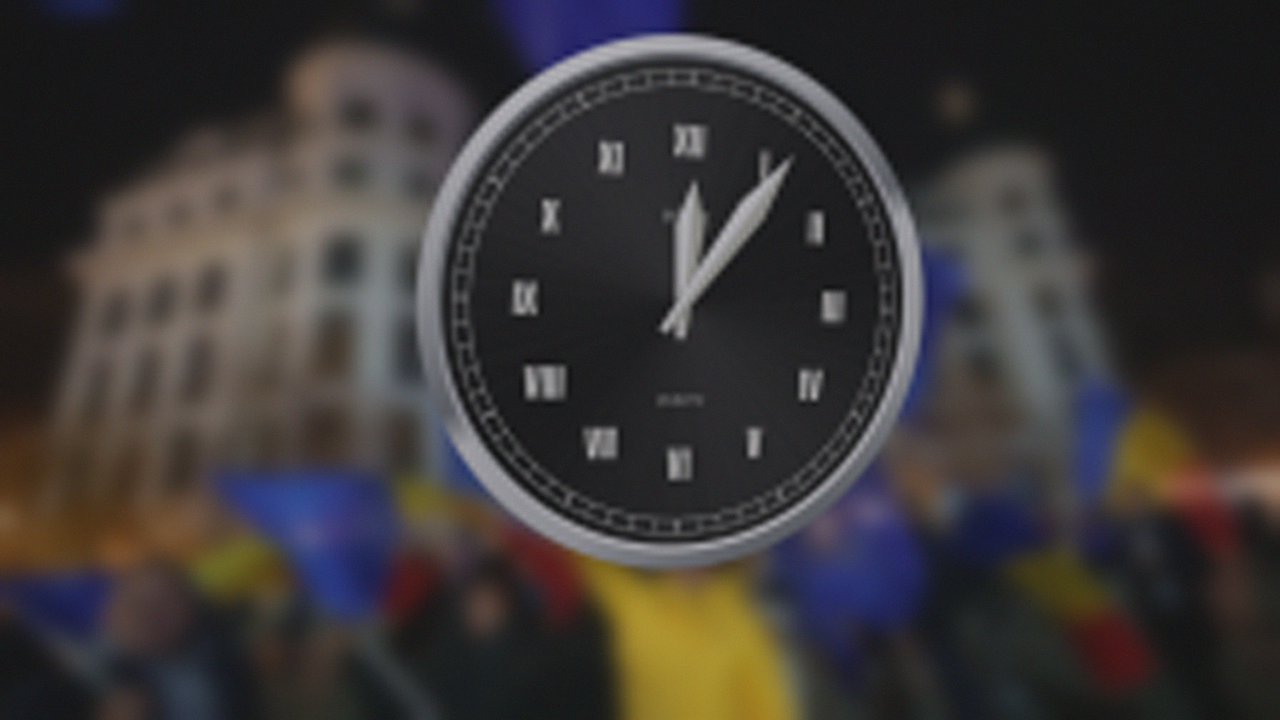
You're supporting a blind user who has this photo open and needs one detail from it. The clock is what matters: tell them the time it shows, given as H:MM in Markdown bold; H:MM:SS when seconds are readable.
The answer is **12:06**
